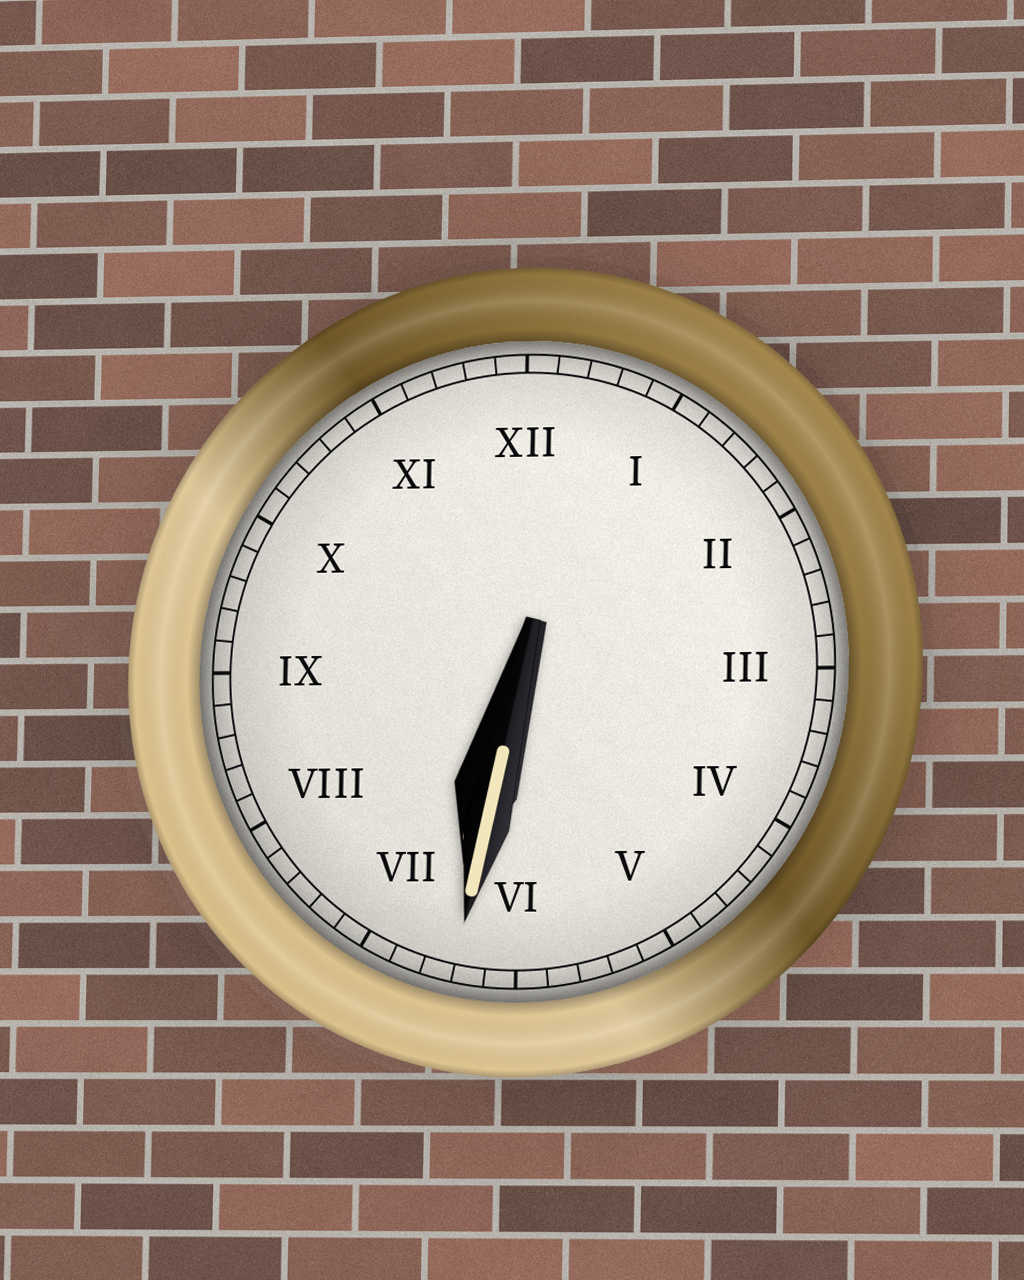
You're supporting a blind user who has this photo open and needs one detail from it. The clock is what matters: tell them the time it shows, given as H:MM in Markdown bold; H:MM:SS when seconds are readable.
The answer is **6:32**
